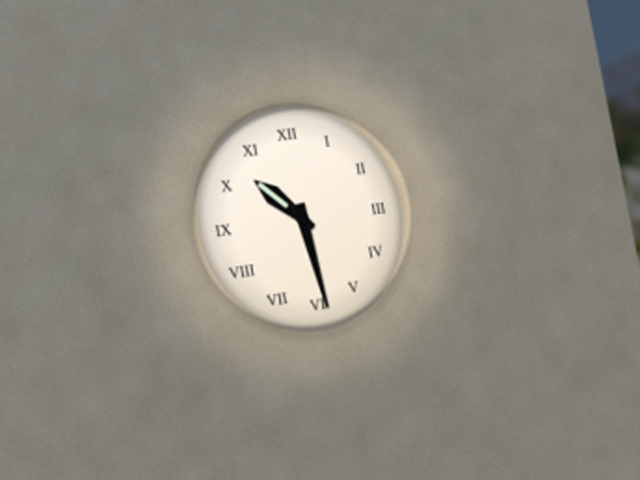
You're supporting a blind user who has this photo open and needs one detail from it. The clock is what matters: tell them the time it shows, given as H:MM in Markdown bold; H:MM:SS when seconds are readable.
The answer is **10:29**
